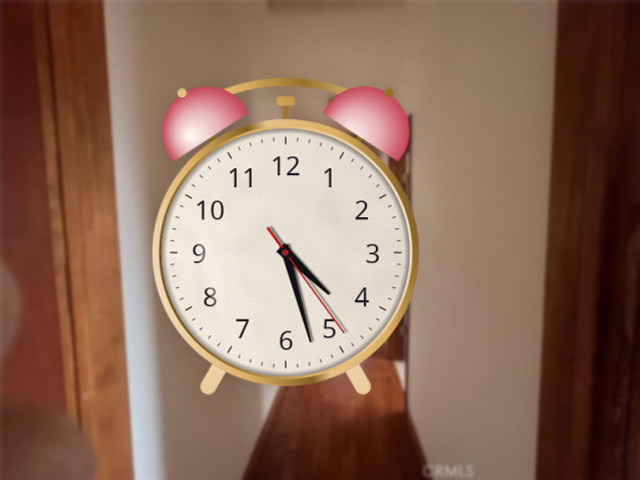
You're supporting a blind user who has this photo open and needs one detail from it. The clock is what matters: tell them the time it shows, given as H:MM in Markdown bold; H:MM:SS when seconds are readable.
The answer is **4:27:24**
